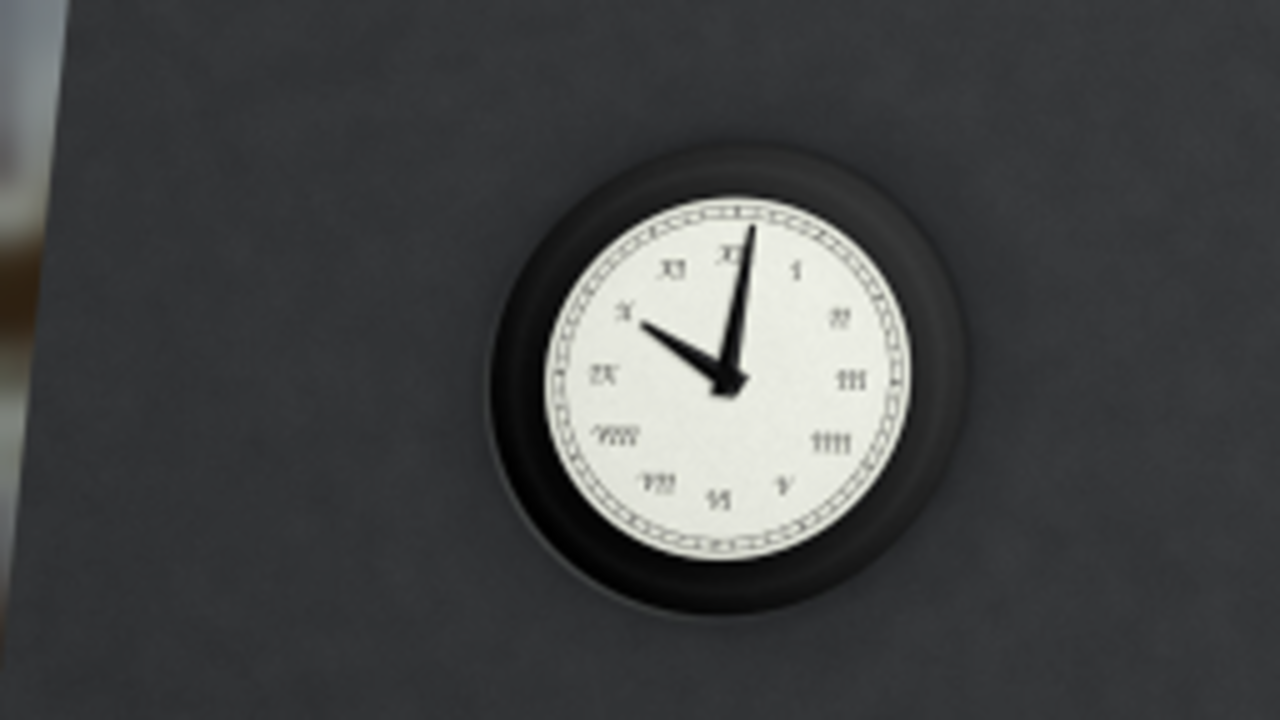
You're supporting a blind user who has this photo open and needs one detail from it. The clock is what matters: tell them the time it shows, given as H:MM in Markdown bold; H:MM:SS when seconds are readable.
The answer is **10:01**
